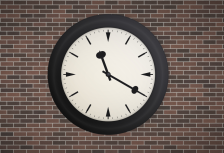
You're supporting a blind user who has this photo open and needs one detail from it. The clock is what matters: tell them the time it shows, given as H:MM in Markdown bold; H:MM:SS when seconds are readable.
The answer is **11:20**
